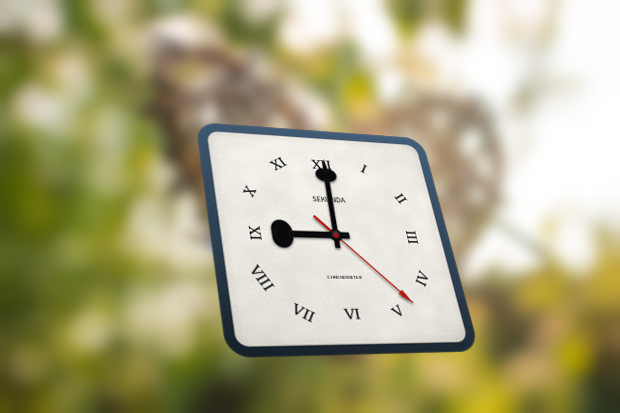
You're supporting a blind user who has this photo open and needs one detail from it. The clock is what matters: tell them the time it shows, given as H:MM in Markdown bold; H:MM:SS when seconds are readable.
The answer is **9:00:23**
